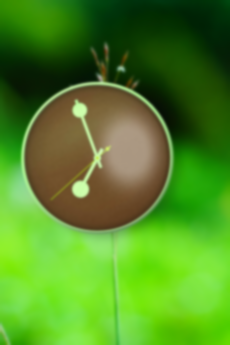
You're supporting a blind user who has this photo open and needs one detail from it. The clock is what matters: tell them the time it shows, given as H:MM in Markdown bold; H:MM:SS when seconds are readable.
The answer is **6:56:38**
